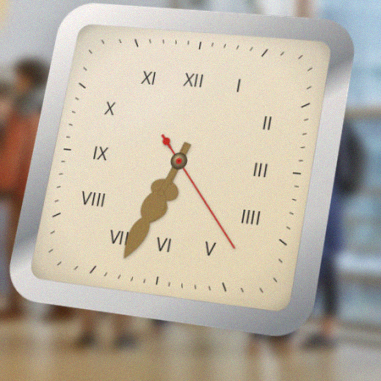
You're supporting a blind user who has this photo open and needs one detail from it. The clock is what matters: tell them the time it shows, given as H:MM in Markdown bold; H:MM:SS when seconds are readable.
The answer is **6:33:23**
